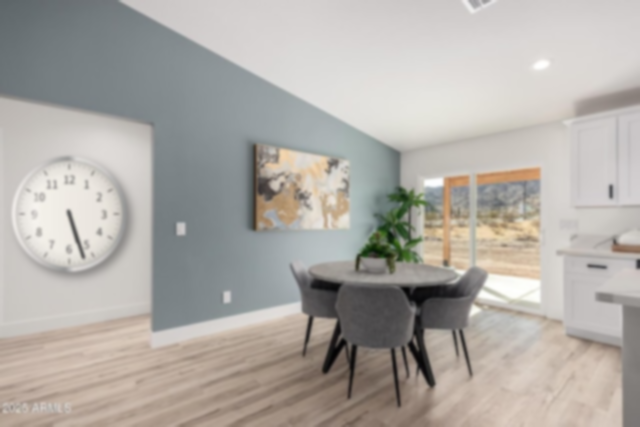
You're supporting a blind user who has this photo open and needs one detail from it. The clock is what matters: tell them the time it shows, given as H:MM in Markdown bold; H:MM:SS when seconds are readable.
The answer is **5:27**
